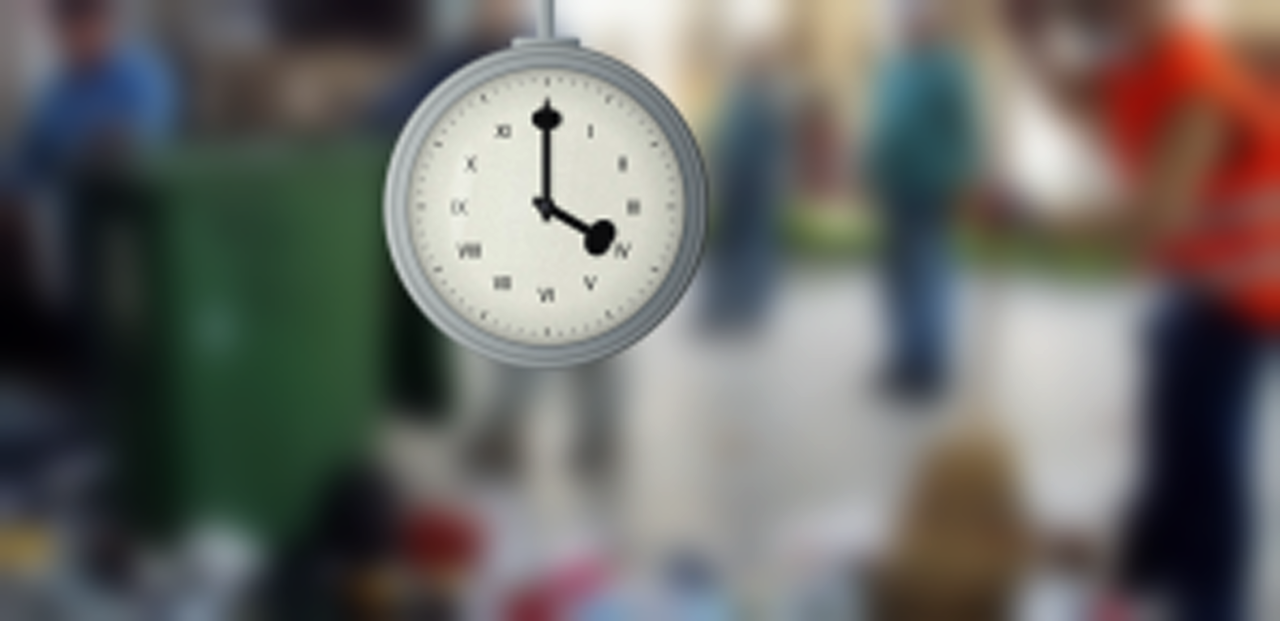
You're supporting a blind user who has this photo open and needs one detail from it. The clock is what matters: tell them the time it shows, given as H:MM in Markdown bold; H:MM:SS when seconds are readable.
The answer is **4:00**
